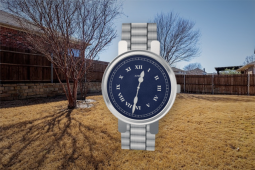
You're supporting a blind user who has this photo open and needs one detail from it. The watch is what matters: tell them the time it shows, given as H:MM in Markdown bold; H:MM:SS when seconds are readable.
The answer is **12:32**
